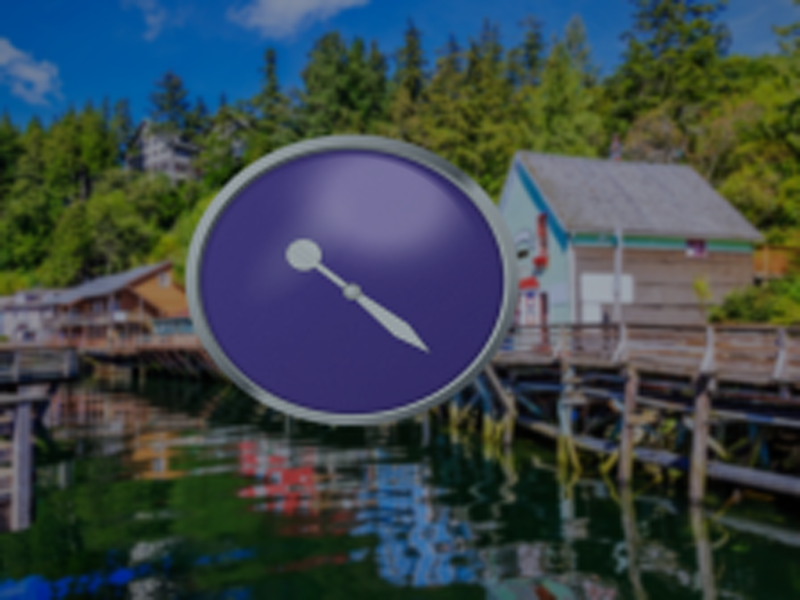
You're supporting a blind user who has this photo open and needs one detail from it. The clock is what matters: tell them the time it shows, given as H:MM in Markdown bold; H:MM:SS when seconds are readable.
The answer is **10:22**
